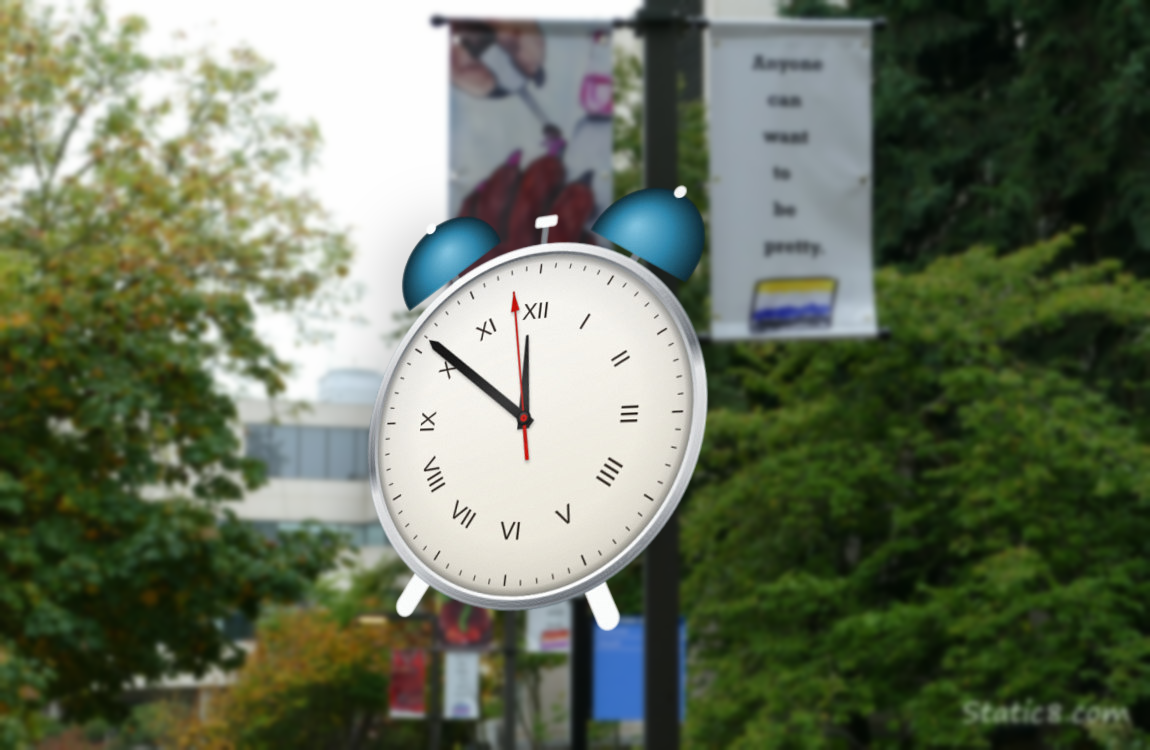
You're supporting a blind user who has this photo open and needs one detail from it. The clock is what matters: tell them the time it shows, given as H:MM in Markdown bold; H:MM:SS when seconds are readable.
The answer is **11:50:58**
